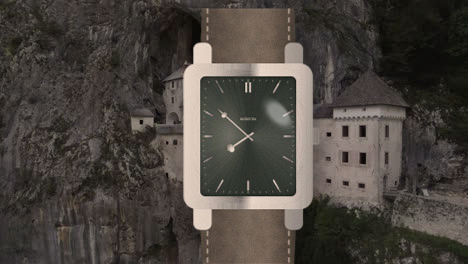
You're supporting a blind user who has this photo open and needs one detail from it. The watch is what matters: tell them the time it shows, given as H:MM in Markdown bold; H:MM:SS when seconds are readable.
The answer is **7:52**
